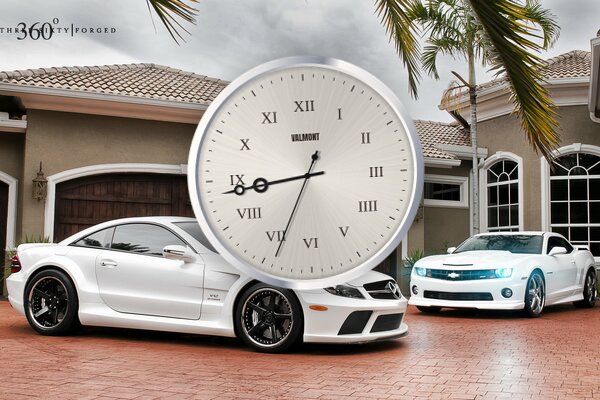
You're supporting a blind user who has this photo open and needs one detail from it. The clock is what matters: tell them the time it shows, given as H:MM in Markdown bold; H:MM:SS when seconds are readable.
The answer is **8:43:34**
